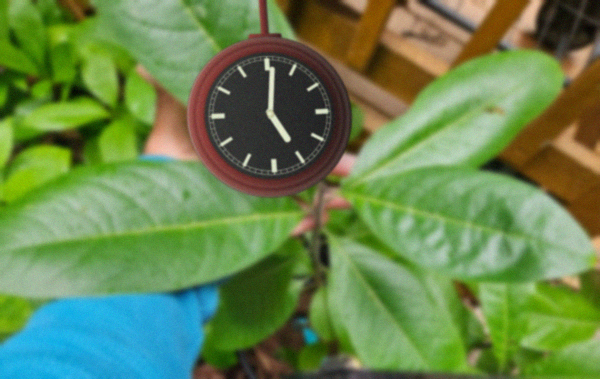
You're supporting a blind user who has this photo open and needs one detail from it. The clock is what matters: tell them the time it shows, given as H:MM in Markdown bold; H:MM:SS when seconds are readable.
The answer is **5:01**
